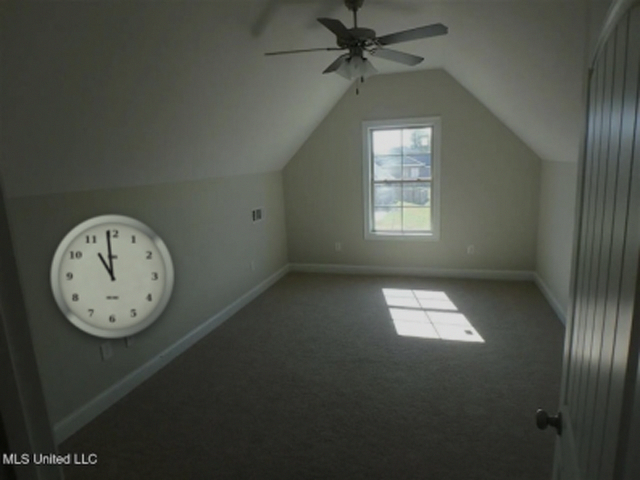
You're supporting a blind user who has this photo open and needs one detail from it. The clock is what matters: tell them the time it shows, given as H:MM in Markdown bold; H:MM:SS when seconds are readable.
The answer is **10:59**
